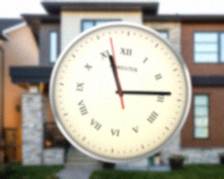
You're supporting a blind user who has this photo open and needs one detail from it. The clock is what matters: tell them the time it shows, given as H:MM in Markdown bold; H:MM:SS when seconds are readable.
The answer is **11:13:57**
